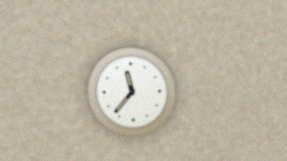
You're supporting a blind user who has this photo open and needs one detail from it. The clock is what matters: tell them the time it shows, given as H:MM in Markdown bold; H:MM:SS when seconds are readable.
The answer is **11:37**
